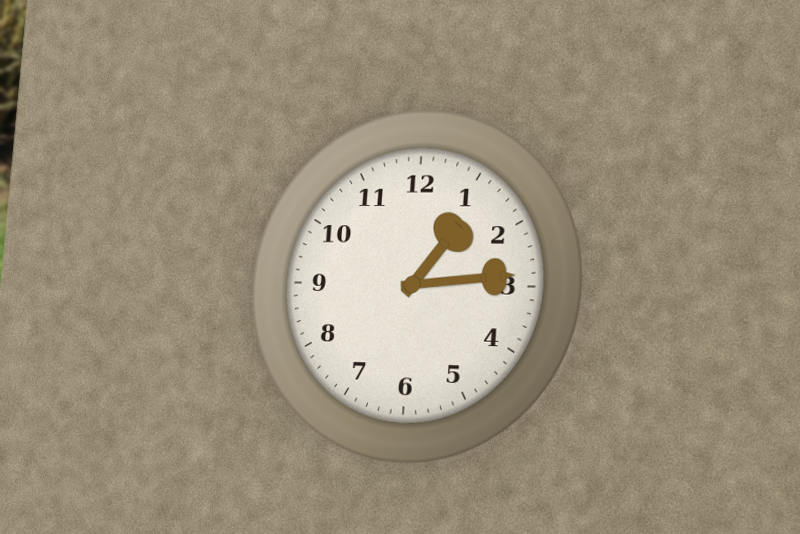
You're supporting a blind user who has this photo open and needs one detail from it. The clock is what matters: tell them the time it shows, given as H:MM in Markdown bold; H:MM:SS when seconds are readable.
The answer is **1:14**
